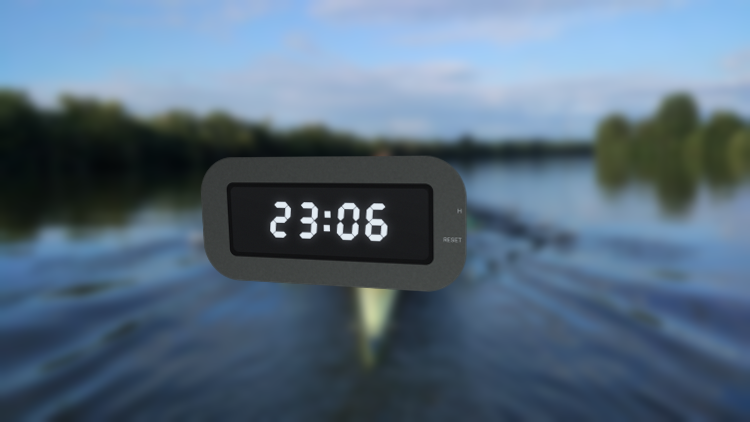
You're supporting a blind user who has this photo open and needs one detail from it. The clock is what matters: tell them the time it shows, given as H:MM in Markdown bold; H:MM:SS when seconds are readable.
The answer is **23:06**
